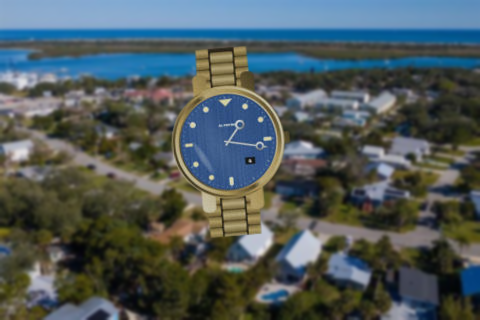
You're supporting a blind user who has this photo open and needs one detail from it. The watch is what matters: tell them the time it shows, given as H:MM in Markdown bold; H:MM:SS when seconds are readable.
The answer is **1:17**
